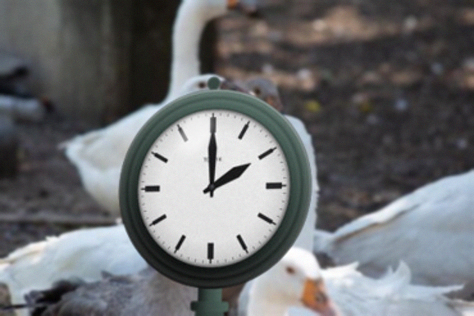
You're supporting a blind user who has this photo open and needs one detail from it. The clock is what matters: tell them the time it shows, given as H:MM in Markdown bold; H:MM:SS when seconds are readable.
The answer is **2:00**
